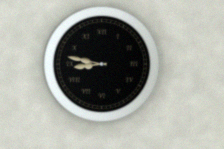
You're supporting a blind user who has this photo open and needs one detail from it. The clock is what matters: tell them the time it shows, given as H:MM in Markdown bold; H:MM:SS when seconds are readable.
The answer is **8:47**
